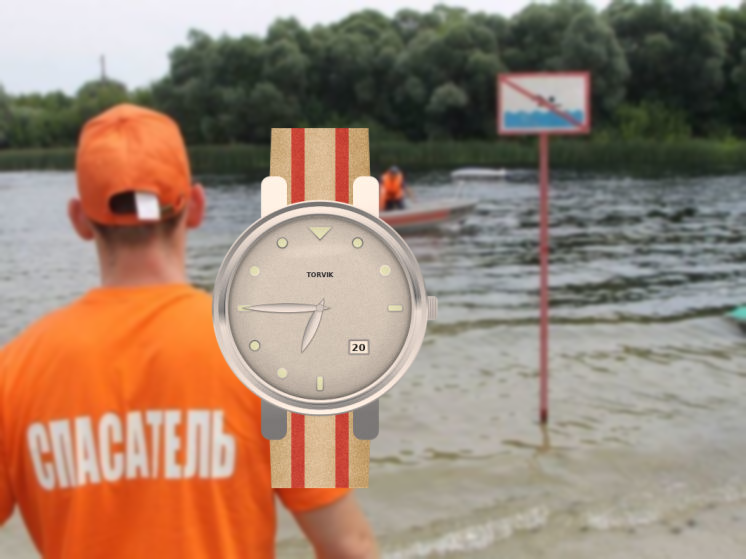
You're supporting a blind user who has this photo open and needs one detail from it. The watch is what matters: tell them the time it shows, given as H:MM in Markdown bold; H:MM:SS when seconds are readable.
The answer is **6:45**
